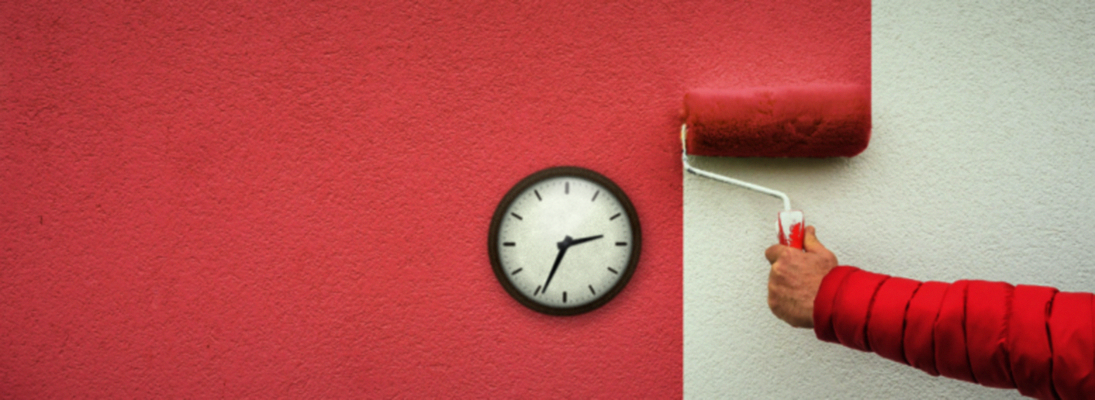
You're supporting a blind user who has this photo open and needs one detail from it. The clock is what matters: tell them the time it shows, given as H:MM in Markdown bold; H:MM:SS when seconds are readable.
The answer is **2:34**
